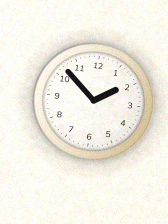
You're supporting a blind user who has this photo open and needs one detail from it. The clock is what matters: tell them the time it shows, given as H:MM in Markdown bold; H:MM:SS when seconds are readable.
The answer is **1:52**
